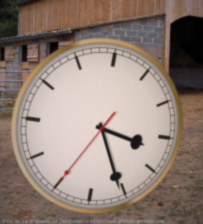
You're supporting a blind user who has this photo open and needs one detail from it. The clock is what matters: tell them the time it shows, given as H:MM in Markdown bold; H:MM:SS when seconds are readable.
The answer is **3:25:35**
